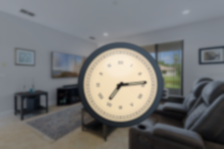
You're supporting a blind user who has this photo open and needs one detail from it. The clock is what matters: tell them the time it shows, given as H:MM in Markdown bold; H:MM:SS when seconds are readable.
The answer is **7:14**
